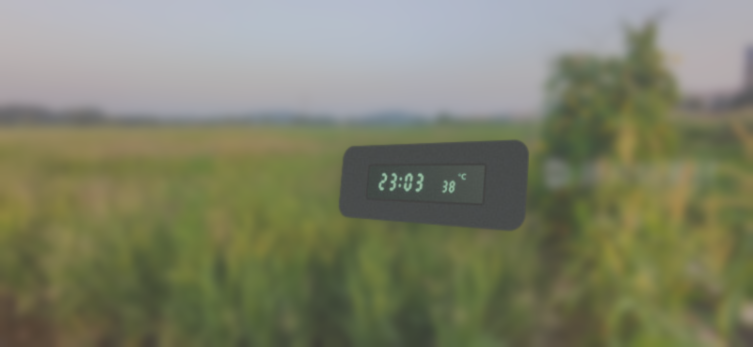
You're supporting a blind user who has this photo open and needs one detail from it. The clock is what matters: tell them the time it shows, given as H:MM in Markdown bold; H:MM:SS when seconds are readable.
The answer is **23:03**
